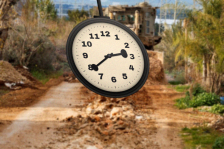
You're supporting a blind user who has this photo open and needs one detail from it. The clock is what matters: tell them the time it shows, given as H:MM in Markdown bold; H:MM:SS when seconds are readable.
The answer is **2:39**
